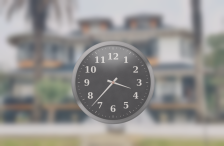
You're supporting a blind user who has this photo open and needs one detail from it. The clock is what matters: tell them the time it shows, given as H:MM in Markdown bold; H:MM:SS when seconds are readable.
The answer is **3:37**
